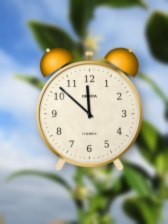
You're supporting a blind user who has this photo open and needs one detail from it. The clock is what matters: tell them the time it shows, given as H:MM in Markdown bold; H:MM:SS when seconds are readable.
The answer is **11:52**
